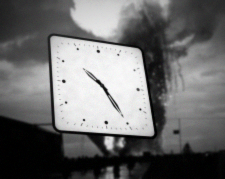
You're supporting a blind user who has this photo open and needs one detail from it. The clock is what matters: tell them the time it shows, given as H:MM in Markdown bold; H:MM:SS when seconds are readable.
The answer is **10:25**
